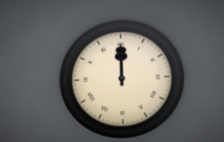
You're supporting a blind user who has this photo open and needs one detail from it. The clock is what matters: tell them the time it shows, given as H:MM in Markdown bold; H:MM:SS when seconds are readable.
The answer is **12:00**
